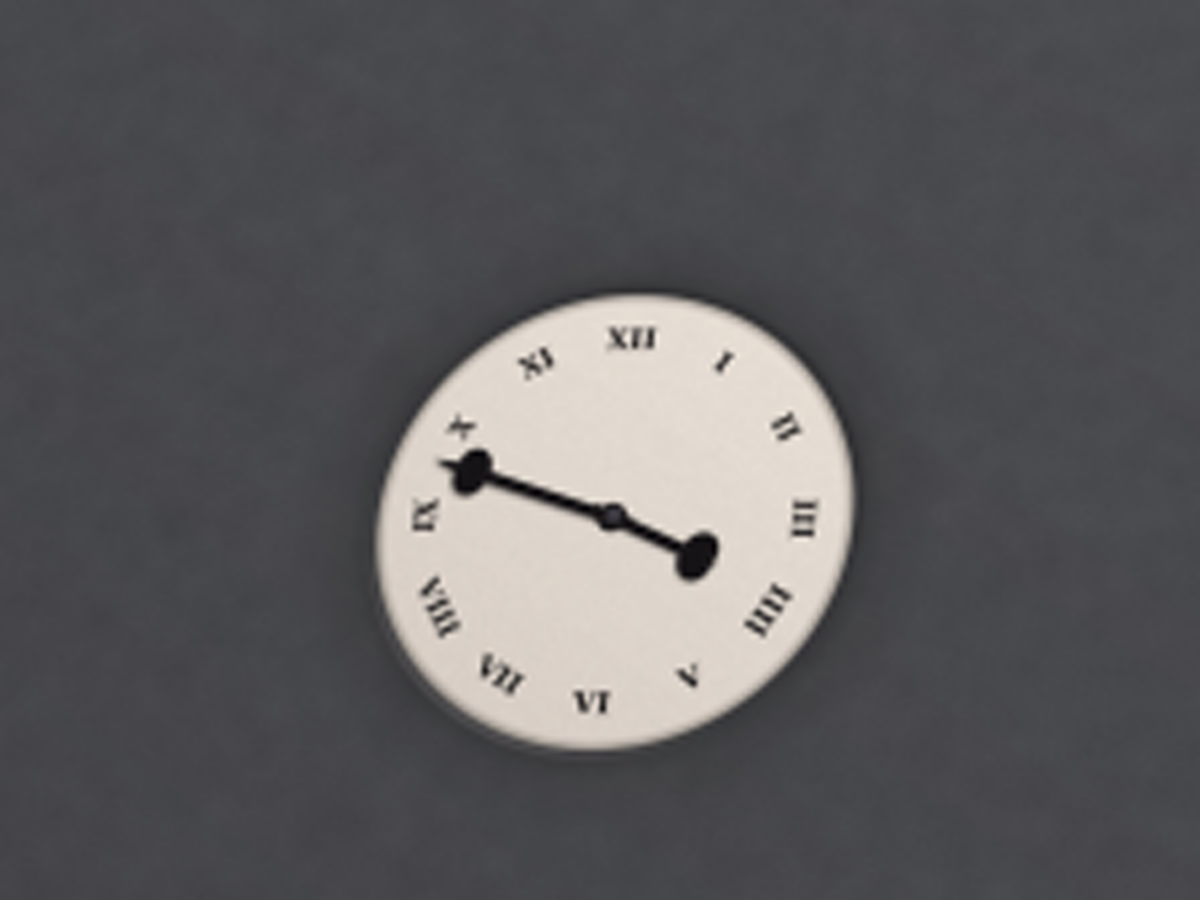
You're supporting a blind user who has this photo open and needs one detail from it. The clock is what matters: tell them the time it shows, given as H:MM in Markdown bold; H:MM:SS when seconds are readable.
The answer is **3:48**
